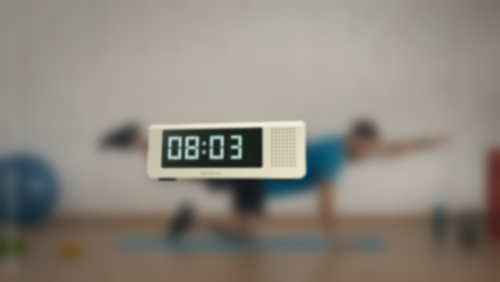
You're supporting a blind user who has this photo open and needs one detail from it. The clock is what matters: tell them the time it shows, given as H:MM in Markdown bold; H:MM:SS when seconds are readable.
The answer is **8:03**
